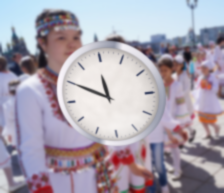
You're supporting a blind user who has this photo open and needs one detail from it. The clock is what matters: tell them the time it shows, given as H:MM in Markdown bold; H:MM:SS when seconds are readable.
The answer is **11:50**
